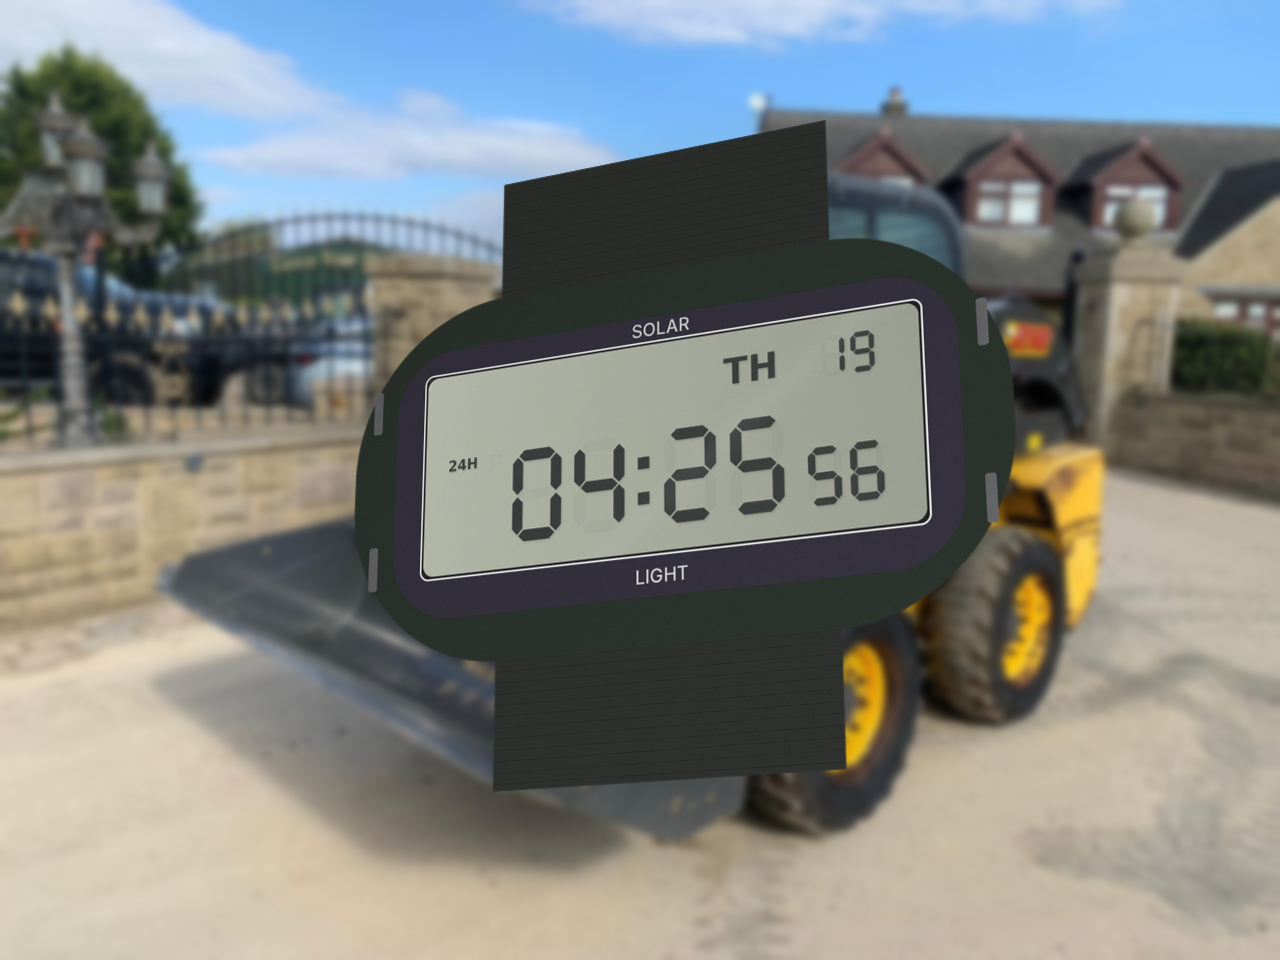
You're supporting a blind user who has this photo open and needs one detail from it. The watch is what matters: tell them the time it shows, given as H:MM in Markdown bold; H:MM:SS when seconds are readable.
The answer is **4:25:56**
